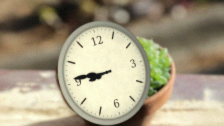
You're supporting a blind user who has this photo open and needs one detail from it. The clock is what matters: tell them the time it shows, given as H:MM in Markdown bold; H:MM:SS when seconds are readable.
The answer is **8:46**
